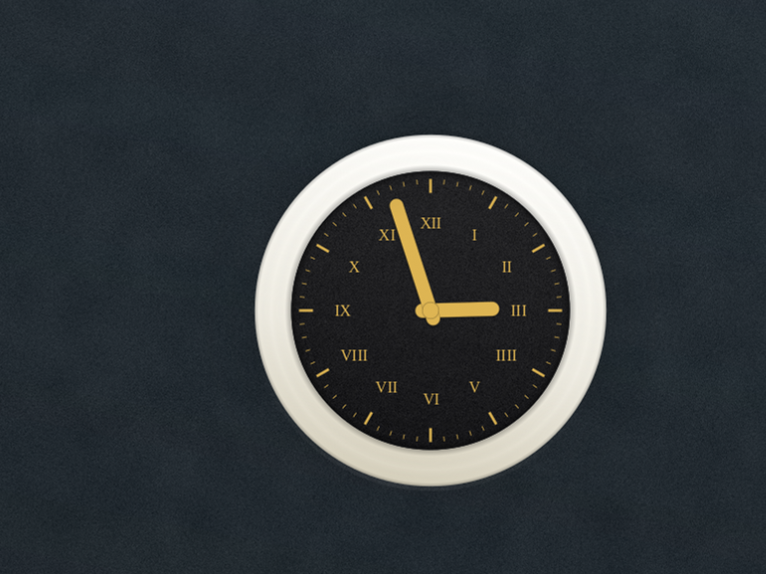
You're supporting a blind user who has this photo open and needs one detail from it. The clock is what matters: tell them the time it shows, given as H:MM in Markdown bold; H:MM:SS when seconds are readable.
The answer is **2:57**
